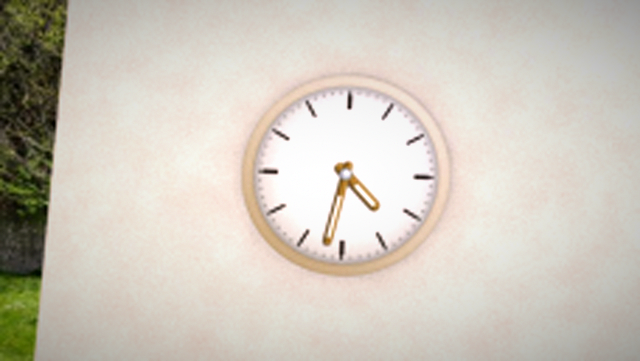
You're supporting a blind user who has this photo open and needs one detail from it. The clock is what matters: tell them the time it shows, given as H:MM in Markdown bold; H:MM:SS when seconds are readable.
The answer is **4:32**
